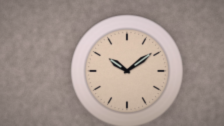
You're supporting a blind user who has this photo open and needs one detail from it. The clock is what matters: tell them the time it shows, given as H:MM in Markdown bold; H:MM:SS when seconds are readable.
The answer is **10:09**
